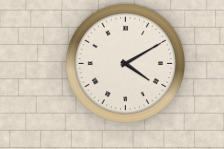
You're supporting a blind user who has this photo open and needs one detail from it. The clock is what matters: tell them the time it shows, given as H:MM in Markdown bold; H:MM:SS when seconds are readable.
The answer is **4:10**
